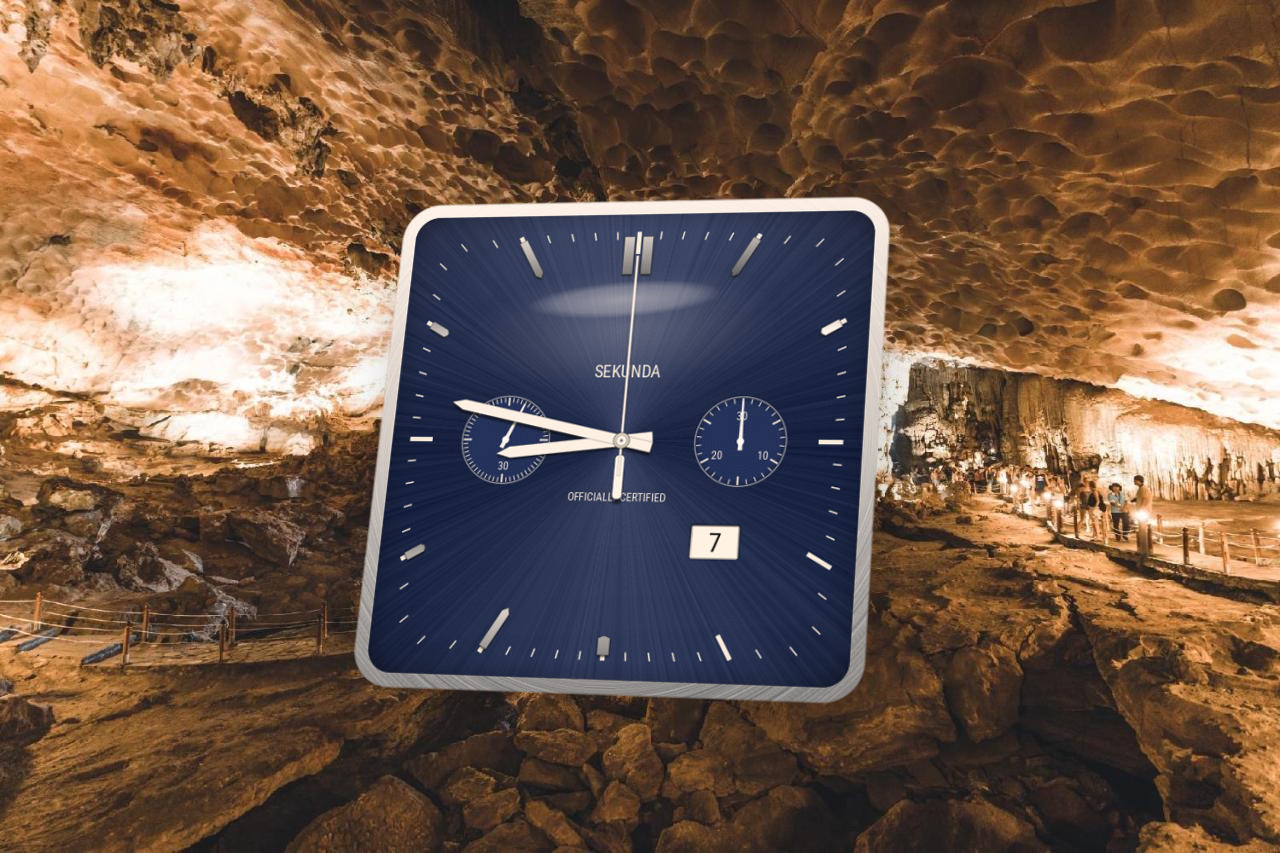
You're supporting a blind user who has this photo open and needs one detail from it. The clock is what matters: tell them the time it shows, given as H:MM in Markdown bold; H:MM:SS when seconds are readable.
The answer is **8:47:04**
